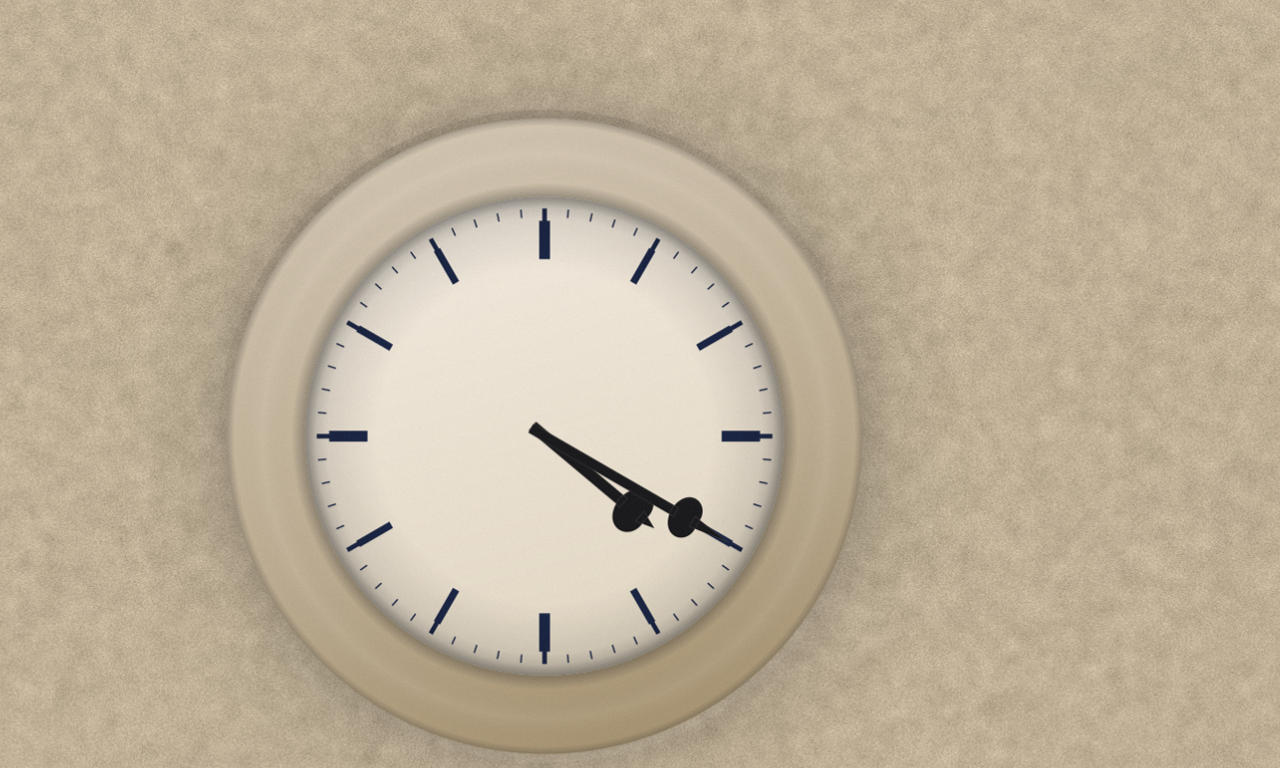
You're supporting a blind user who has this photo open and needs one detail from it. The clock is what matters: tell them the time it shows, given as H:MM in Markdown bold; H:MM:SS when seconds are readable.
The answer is **4:20**
